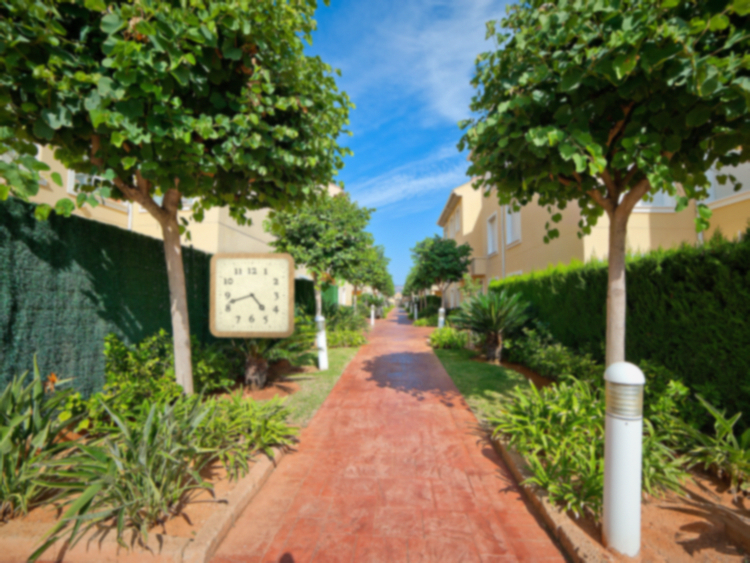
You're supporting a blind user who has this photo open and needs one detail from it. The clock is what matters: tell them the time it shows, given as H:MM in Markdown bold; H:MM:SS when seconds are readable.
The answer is **4:42**
